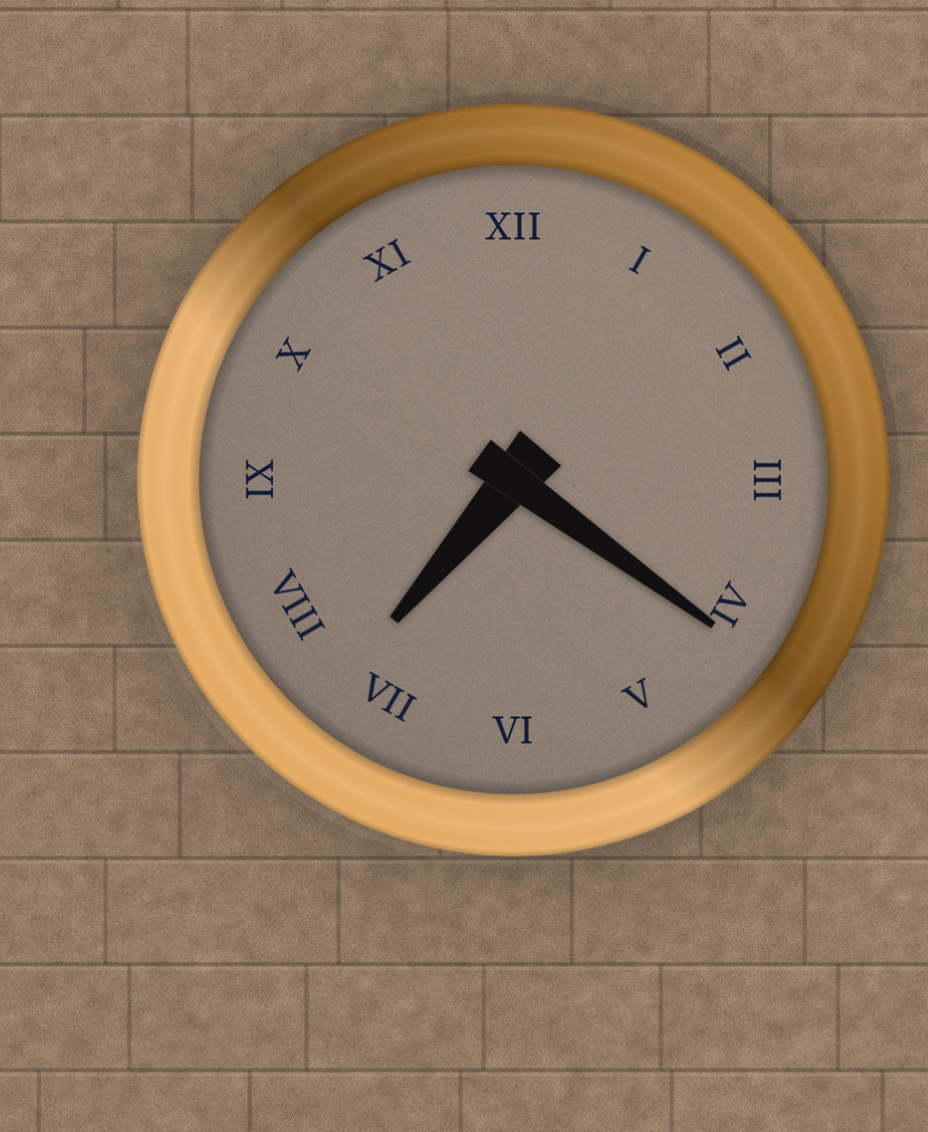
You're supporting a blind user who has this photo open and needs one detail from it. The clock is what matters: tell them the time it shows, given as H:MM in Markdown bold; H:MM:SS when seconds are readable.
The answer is **7:21**
